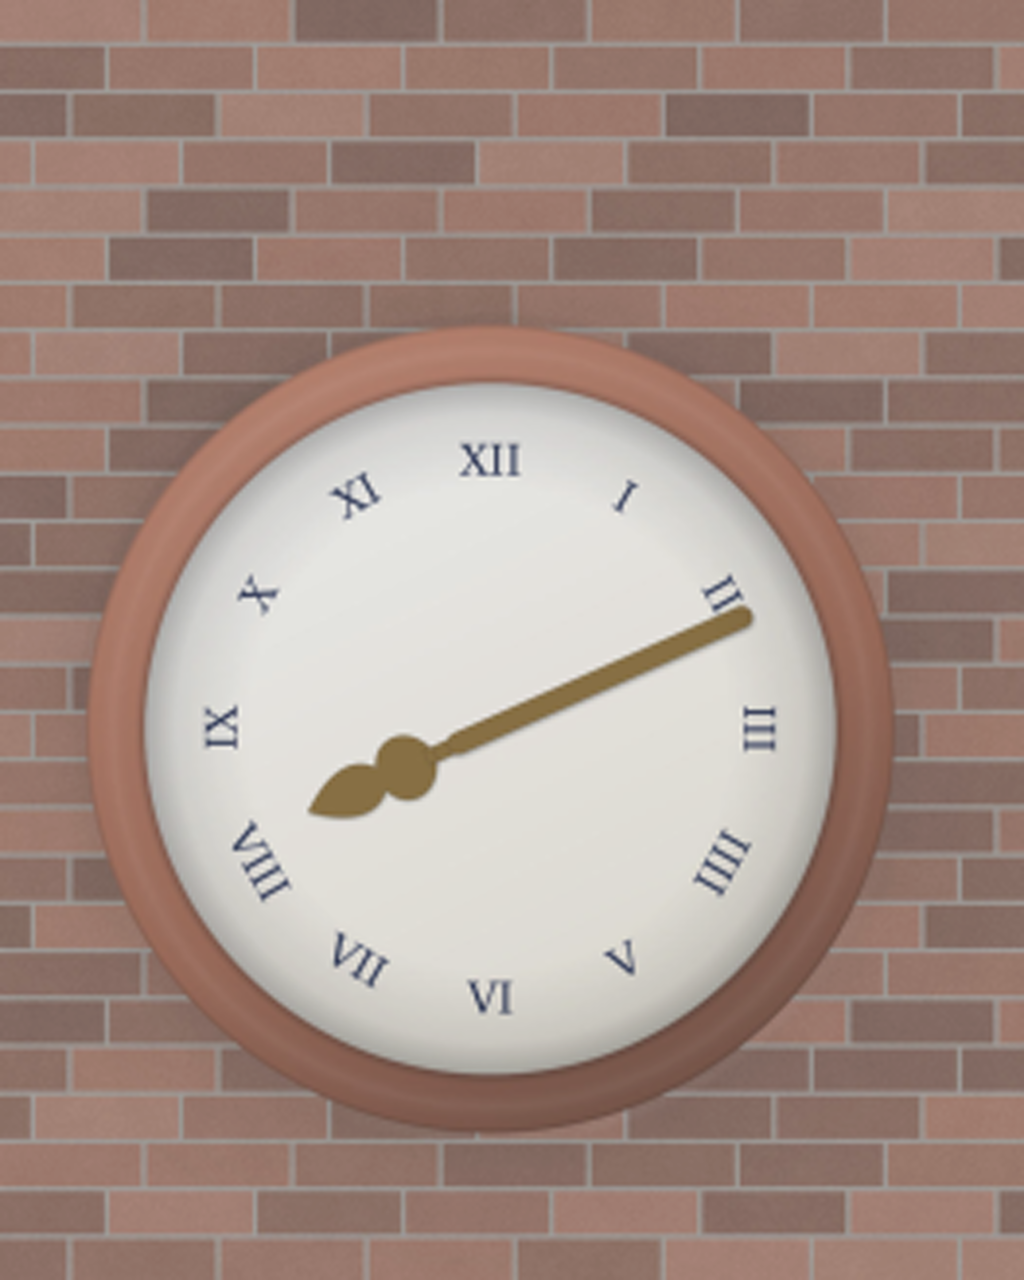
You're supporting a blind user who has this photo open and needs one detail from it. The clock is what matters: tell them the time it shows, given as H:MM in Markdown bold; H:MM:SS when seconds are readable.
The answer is **8:11**
